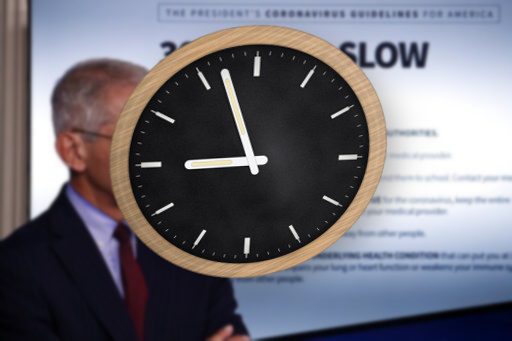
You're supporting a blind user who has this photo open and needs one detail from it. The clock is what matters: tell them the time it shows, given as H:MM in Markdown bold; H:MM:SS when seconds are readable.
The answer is **8:57**
